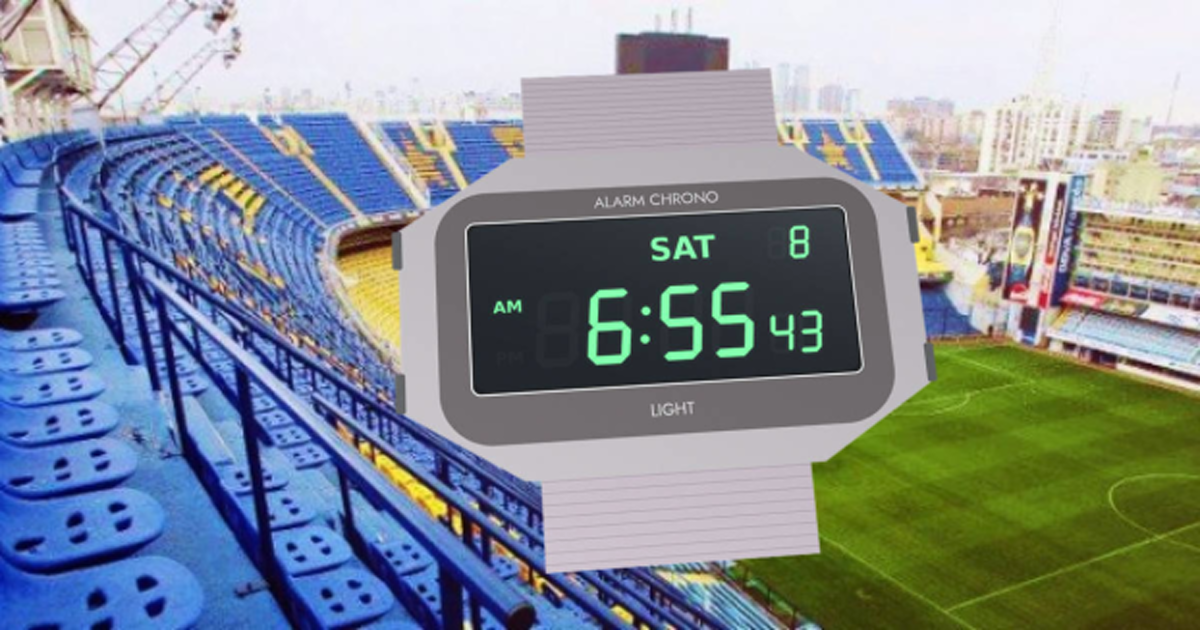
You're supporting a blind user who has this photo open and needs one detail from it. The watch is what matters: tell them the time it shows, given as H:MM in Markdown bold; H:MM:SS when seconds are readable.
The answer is **6:55:43**
